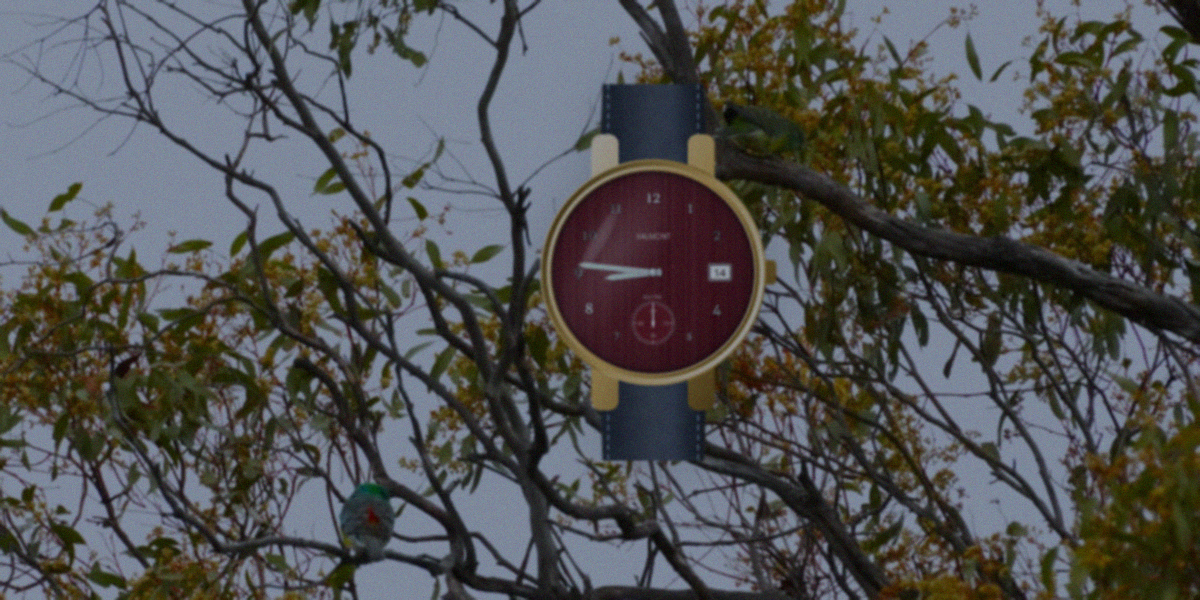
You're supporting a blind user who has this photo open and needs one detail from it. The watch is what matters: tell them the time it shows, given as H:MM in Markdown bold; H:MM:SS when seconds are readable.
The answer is **8:46**
